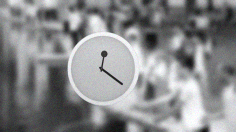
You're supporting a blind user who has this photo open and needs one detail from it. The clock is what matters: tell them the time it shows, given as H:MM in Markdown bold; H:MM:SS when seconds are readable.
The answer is **12:21**
